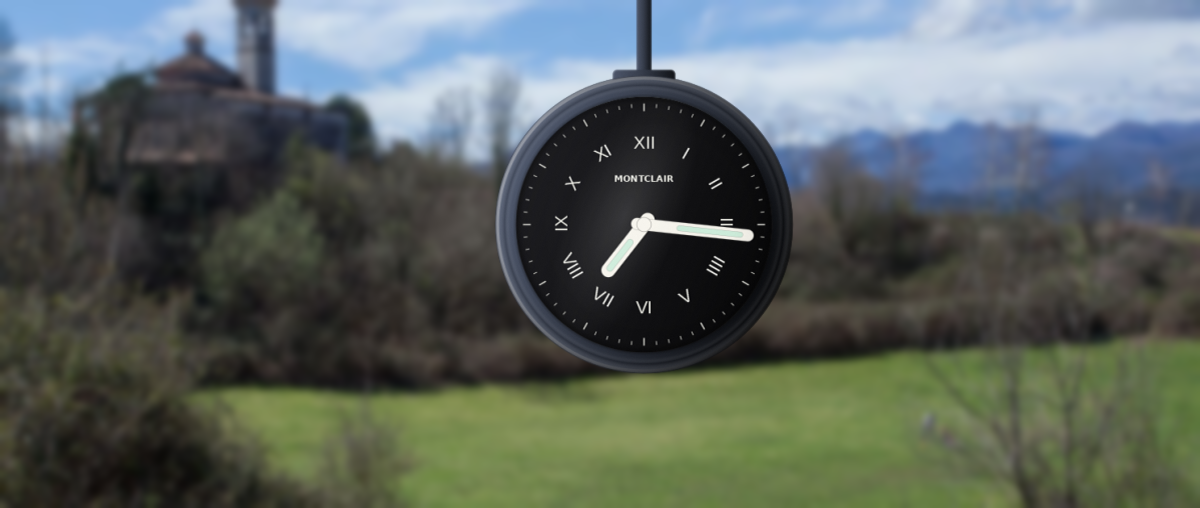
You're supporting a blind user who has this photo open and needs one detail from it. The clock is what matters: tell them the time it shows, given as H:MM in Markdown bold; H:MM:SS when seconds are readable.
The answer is **7:16**
